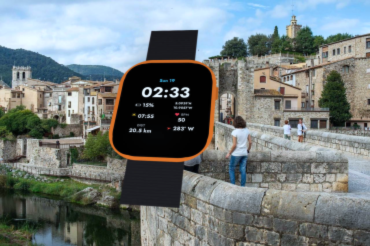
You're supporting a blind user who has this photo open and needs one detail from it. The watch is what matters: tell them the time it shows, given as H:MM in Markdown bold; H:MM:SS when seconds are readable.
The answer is **2:33**
